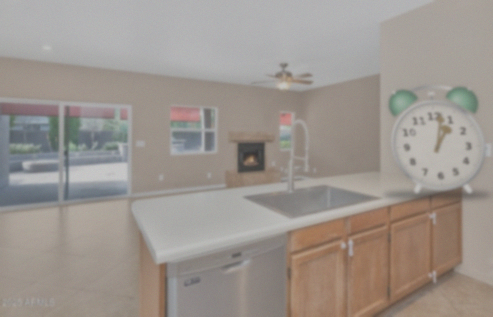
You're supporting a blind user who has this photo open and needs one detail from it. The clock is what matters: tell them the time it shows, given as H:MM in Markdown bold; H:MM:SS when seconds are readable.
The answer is **1:02**
